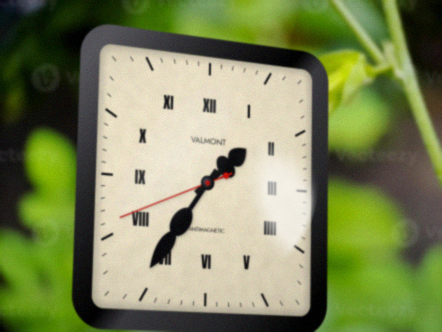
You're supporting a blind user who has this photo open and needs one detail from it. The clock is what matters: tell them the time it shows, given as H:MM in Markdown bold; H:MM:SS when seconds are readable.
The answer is **1:35:41**
